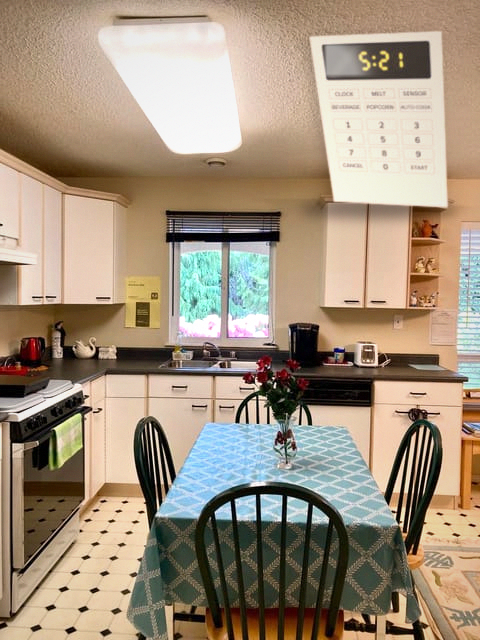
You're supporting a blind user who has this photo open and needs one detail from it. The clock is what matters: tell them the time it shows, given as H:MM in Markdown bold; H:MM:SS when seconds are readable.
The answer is **5:21**
